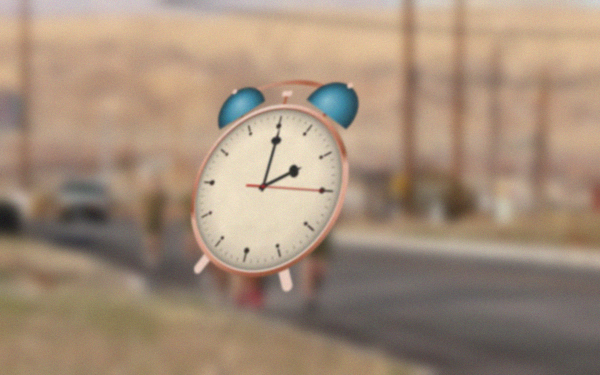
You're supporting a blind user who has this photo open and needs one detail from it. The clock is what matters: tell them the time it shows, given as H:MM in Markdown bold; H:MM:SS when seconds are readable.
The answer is **2:00:15**
